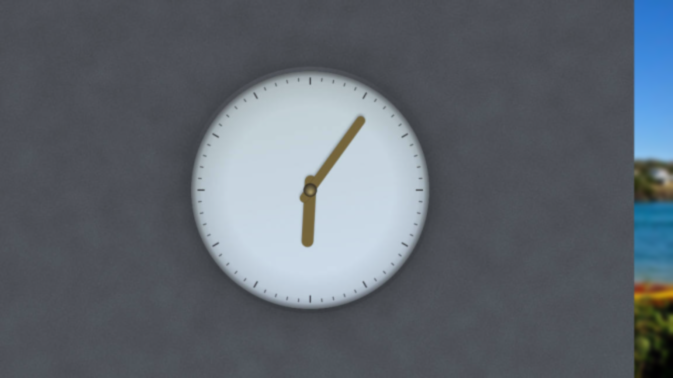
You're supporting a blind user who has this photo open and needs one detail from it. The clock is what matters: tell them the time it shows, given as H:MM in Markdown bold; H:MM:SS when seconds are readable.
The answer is **6:06**
